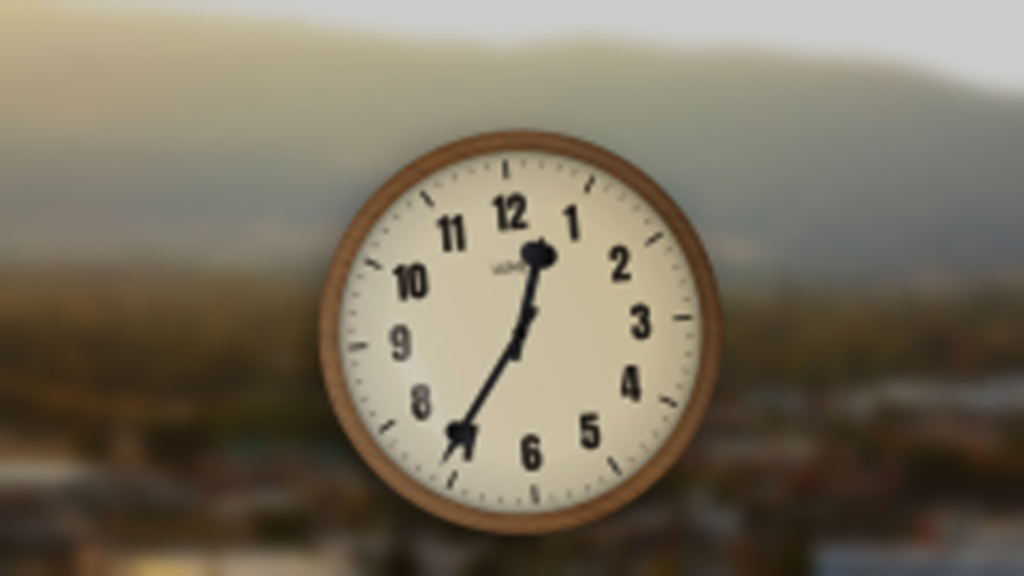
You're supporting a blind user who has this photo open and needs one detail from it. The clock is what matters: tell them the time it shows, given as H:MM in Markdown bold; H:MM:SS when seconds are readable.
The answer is **12:36**
